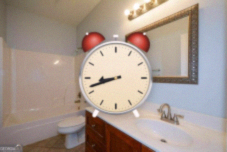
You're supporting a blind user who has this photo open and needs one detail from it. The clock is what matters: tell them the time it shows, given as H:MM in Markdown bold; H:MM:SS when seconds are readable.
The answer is **8:42**
